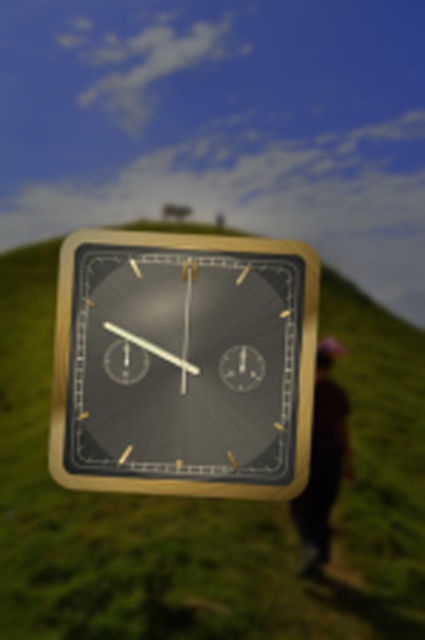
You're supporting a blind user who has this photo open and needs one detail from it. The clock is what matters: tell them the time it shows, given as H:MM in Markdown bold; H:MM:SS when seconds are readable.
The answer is **9:49**
